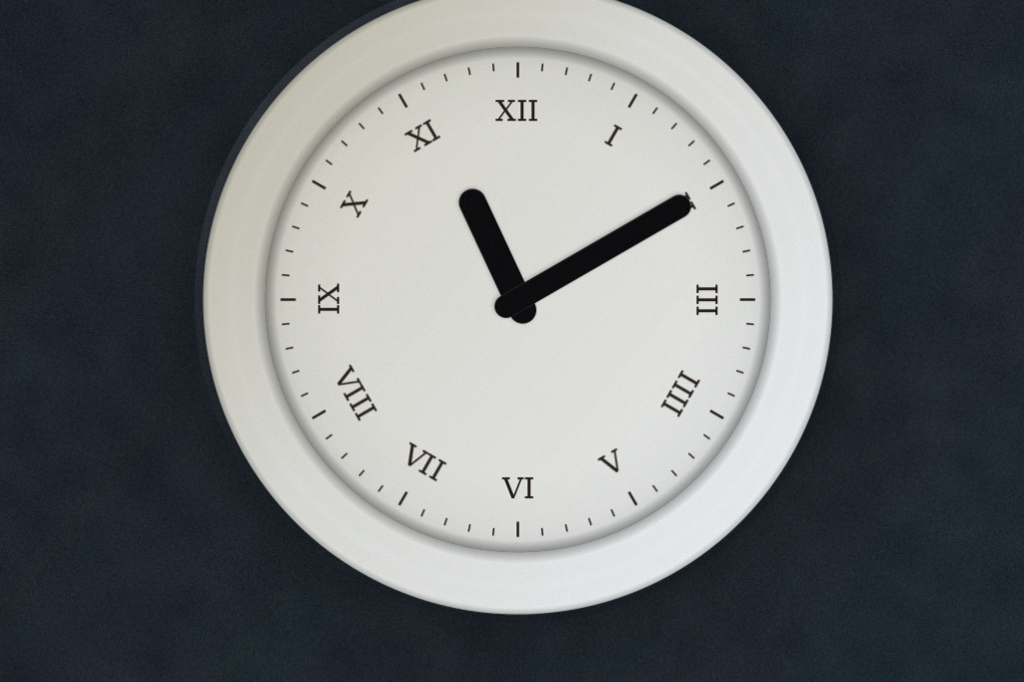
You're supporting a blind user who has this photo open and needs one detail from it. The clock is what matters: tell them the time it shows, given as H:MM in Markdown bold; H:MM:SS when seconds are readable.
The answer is **11:10**
